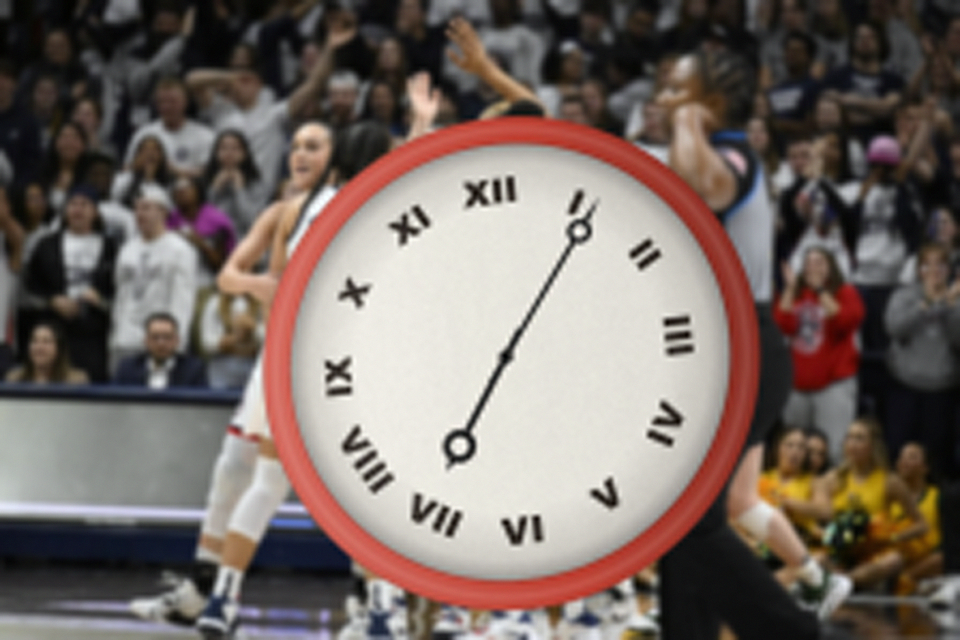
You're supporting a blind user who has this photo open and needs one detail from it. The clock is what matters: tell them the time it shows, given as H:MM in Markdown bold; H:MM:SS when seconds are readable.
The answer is **7:06**
